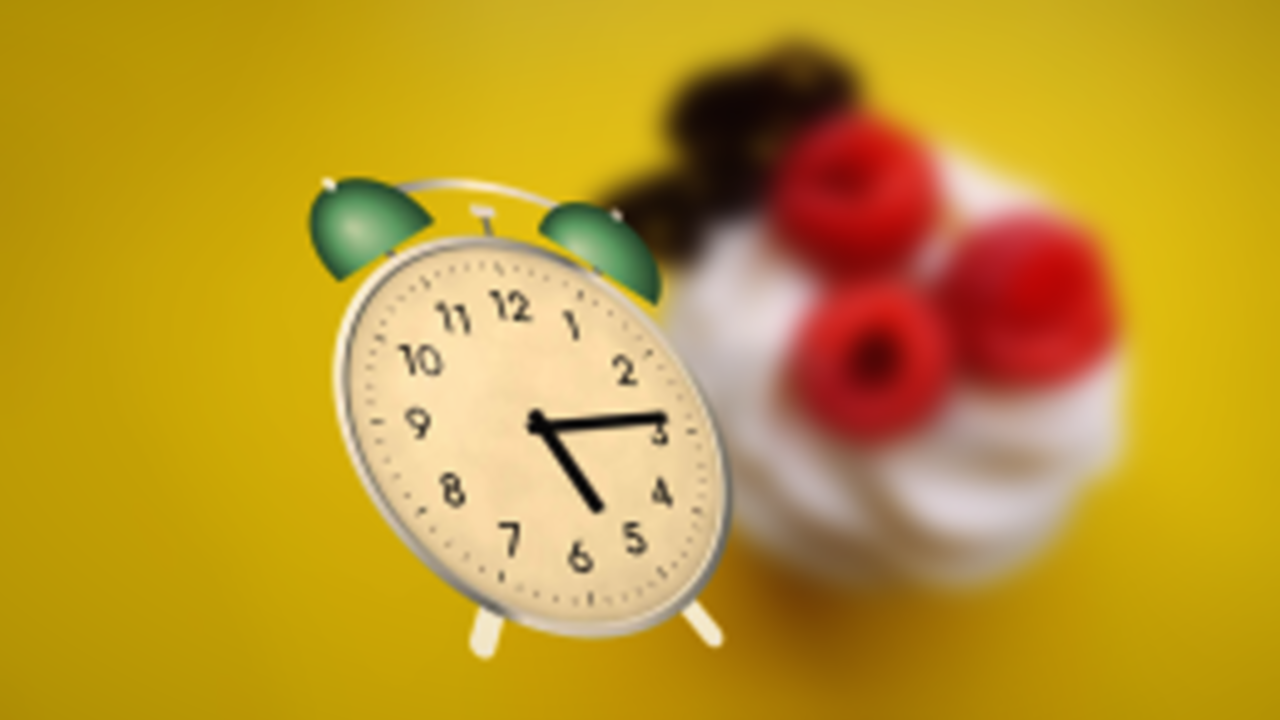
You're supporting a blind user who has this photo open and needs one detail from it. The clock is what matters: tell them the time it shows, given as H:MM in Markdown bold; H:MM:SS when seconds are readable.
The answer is **5:14**
